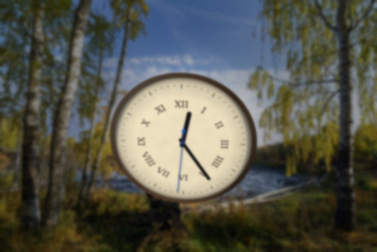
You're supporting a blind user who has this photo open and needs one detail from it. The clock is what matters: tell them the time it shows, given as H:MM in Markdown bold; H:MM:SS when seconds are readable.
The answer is **12:24:31**
